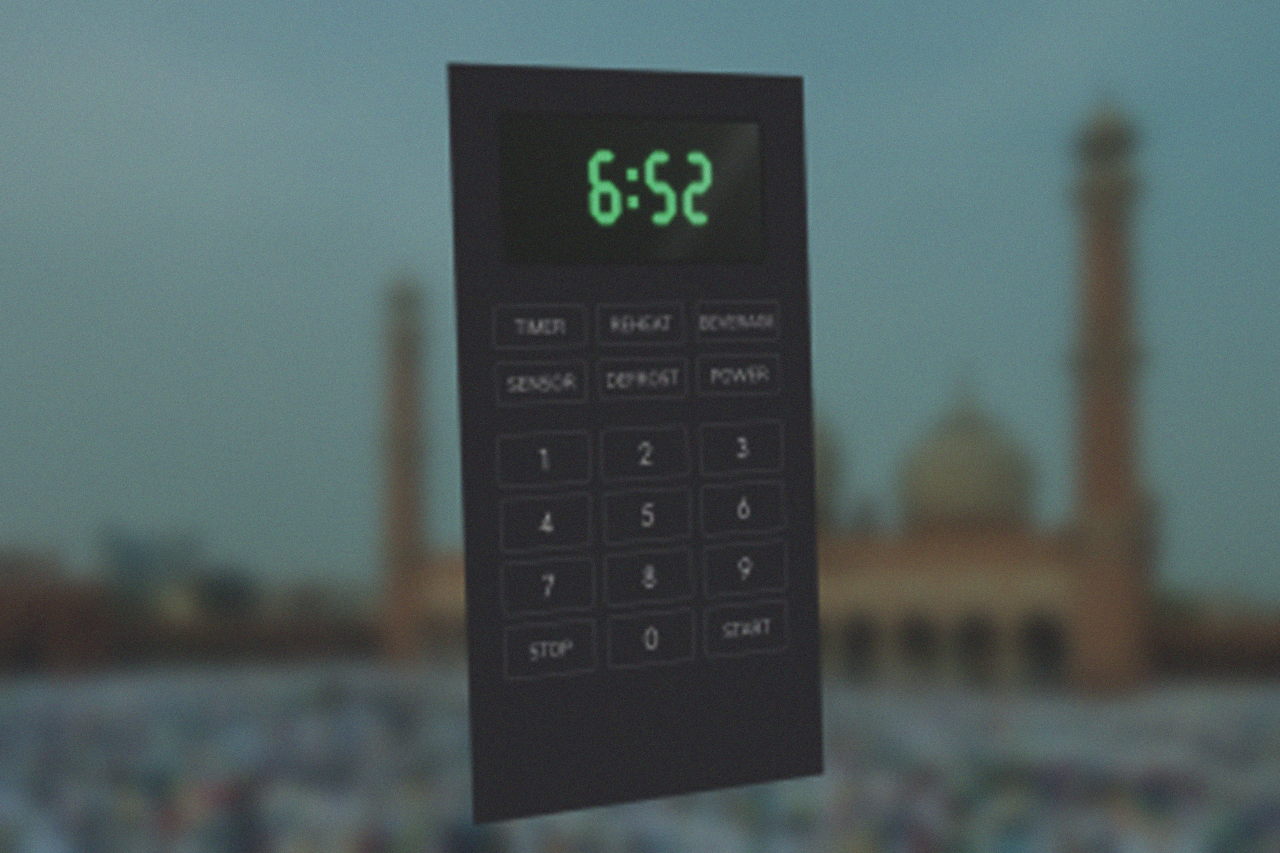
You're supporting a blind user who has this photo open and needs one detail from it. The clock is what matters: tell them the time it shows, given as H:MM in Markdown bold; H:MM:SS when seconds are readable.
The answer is **6:52**
